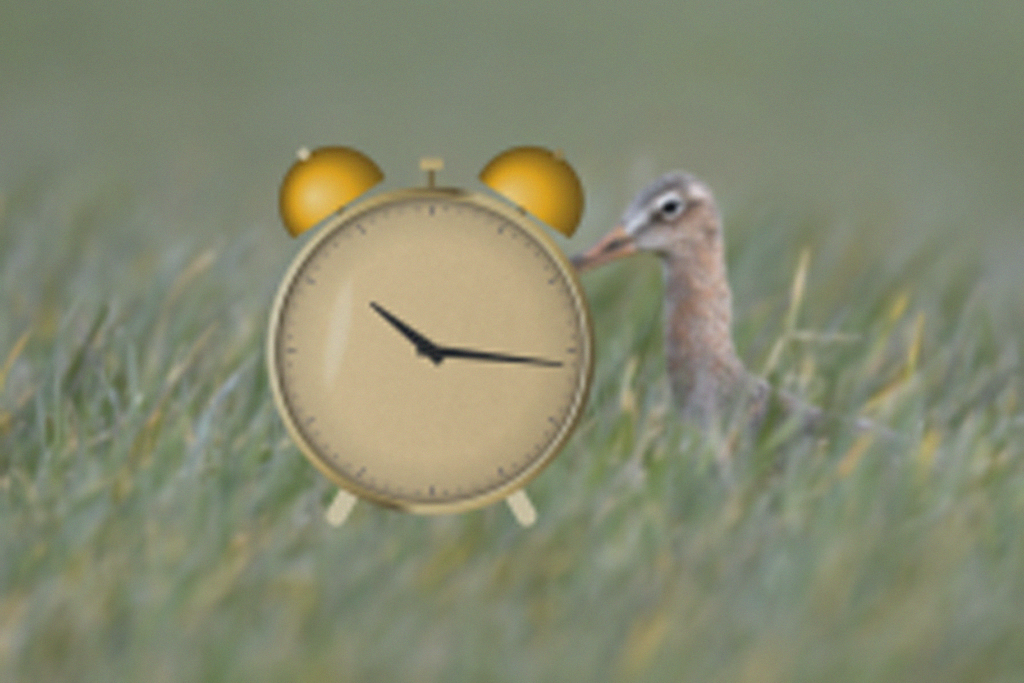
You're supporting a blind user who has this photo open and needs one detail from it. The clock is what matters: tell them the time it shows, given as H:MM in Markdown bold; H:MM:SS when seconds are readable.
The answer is **10:16**
